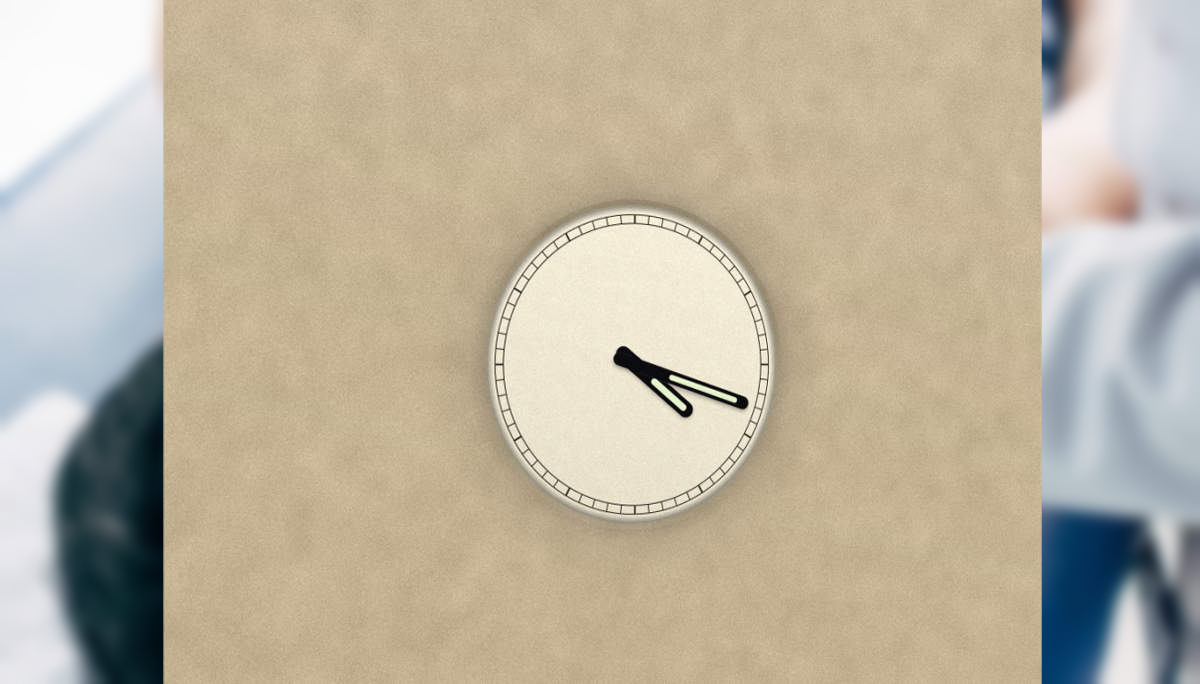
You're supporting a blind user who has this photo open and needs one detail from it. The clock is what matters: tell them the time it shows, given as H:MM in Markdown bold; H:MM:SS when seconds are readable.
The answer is **4:18**
